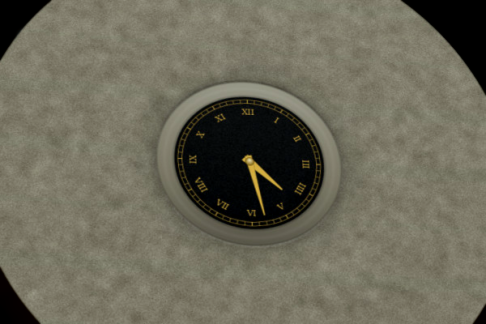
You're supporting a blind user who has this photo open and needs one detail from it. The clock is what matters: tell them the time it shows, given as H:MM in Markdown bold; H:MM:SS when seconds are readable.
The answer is **4:28**
